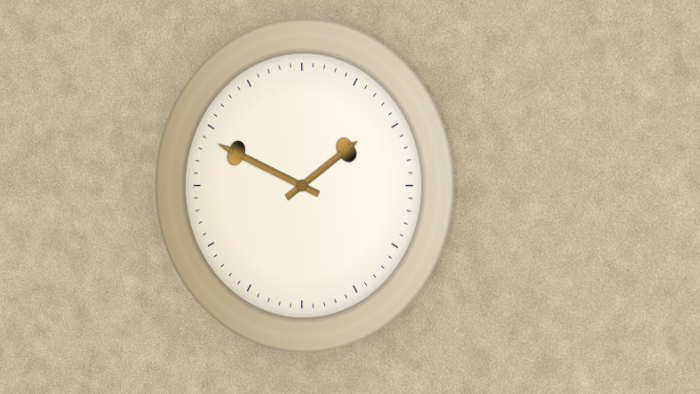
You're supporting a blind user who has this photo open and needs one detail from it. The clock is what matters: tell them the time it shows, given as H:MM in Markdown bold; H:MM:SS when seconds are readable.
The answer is **1:49**
